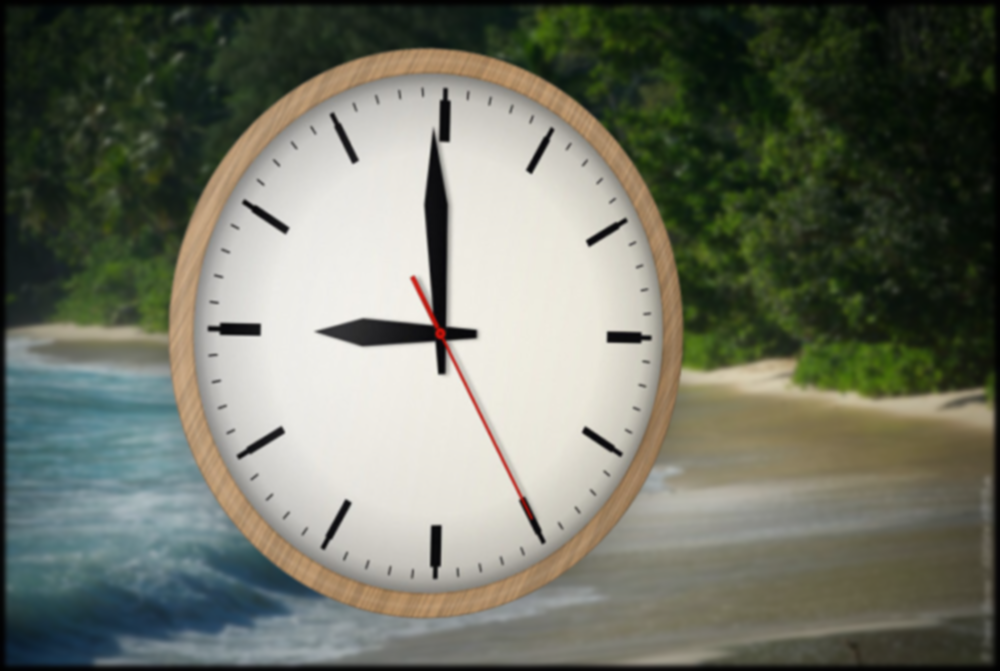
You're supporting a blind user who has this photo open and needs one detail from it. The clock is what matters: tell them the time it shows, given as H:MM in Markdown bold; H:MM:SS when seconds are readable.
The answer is **8:59:25**
